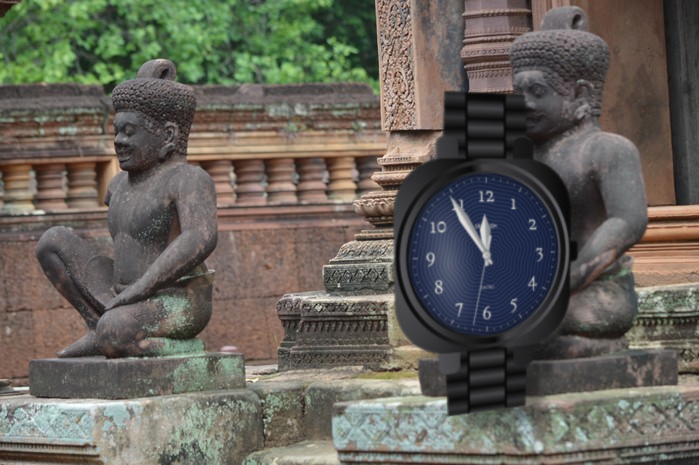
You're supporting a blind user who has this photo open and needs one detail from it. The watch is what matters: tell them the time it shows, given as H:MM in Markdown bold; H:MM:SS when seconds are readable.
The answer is **11:54:32**
